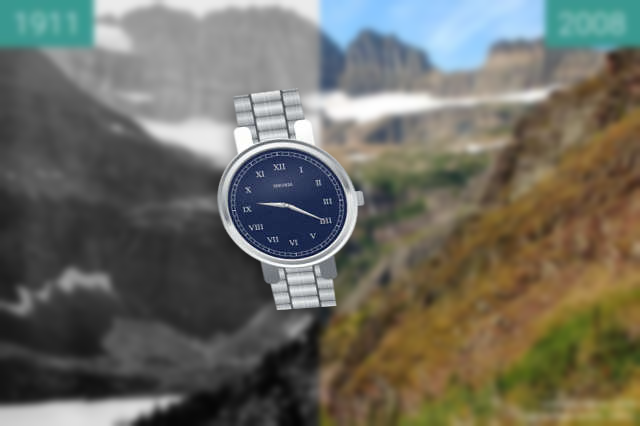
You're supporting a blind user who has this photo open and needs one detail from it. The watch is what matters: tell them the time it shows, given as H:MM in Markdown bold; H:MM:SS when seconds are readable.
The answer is **9:20**
